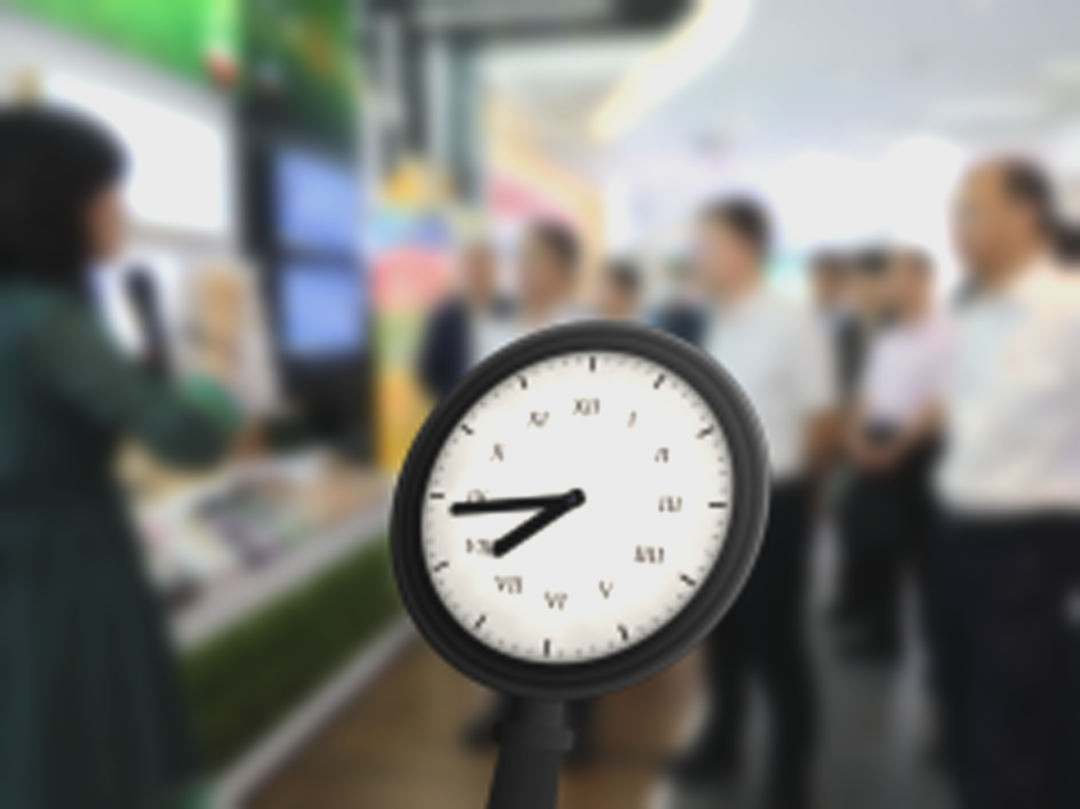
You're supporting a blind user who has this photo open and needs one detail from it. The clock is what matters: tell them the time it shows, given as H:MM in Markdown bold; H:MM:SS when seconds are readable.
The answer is **7:44**
